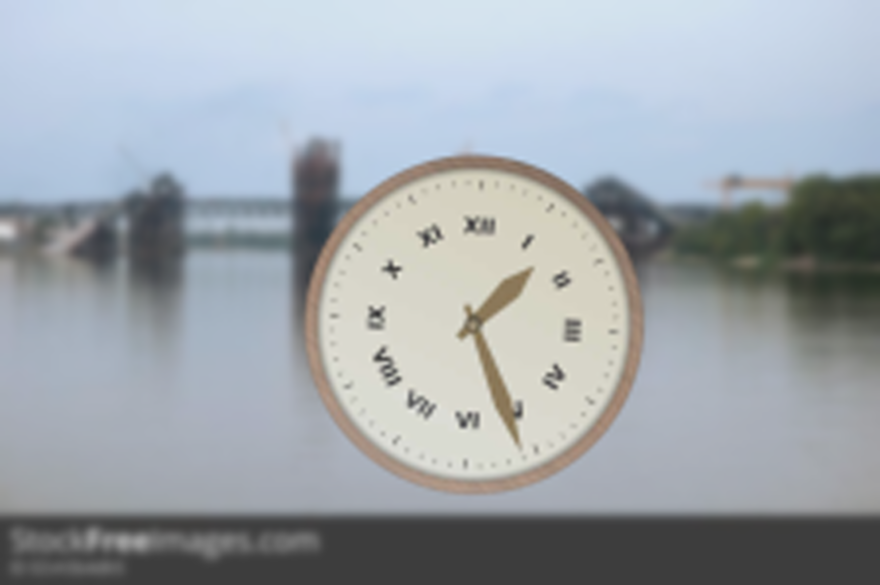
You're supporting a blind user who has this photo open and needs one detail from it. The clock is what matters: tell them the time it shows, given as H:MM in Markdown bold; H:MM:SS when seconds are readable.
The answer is **1:26**
